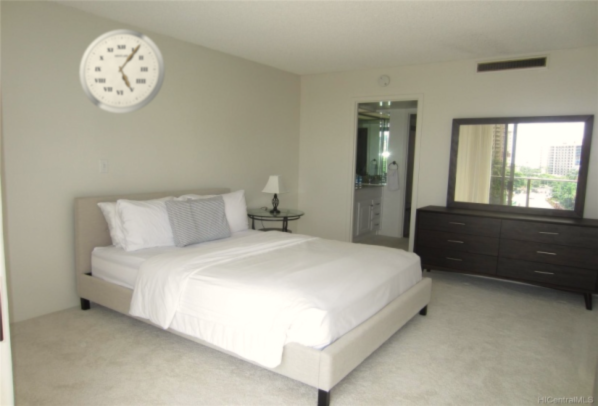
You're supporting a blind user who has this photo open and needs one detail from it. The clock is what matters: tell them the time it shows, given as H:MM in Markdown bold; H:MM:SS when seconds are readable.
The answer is **5:06**
